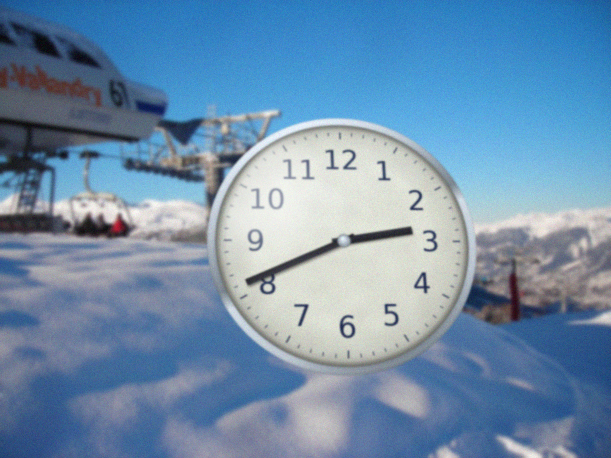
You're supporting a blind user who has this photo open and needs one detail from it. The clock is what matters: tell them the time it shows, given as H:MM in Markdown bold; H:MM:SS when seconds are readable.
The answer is **2:41**
